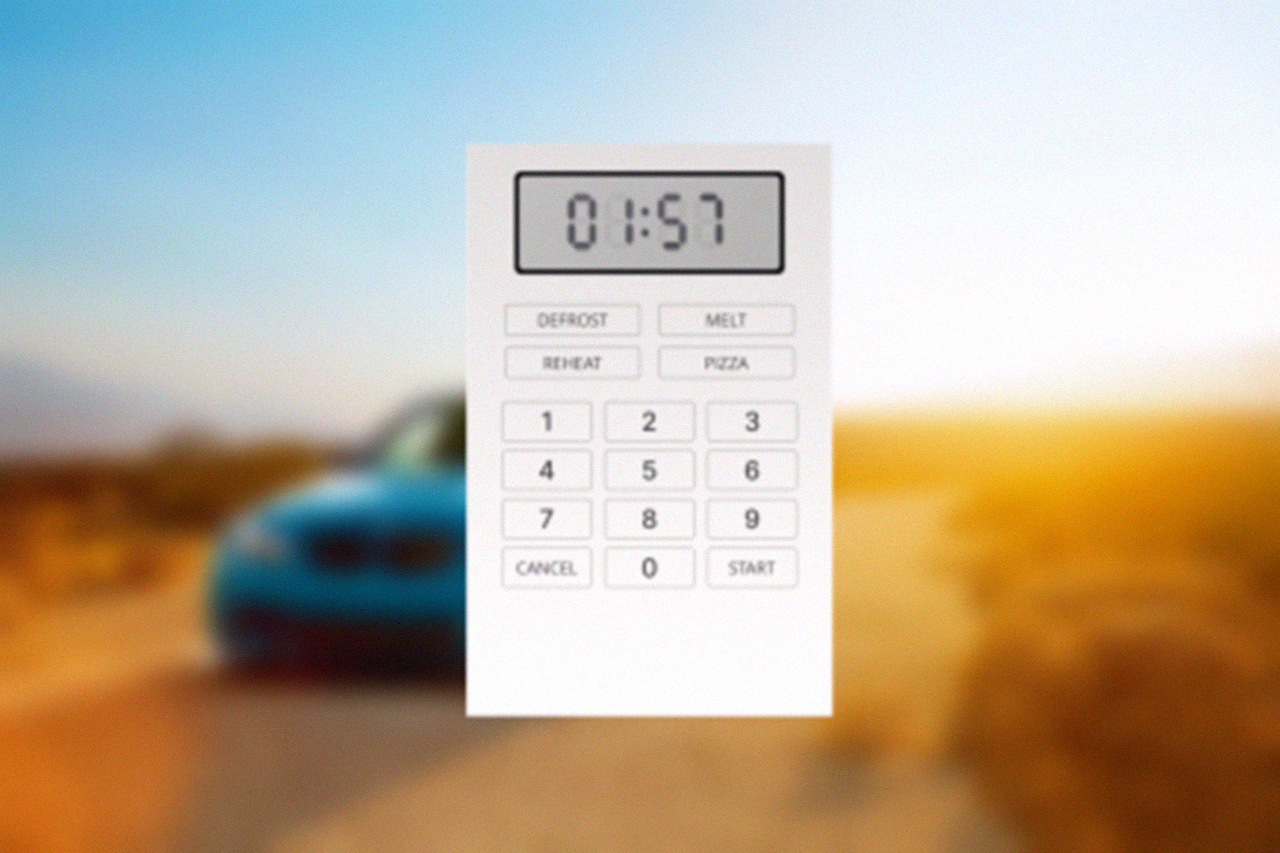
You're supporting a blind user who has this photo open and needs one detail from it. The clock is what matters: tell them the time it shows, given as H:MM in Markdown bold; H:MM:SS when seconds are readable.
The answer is **1:57**
